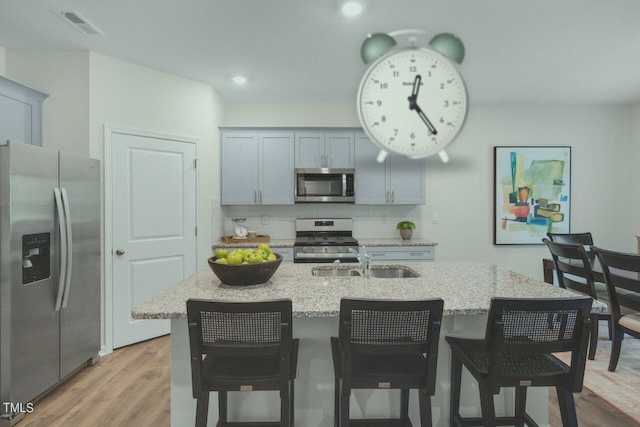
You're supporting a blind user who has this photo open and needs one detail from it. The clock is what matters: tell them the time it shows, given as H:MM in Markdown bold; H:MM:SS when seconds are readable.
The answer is **12:24**
